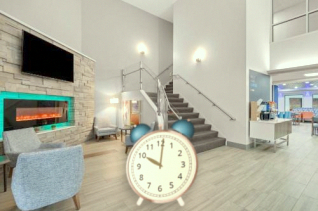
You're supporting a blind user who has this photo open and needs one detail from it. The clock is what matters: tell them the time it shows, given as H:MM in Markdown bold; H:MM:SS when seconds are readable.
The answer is **10:01**
